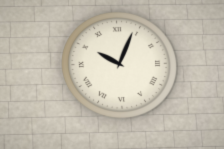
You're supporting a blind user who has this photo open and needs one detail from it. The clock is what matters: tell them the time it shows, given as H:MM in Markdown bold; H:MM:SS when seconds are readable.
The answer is **10:04**
